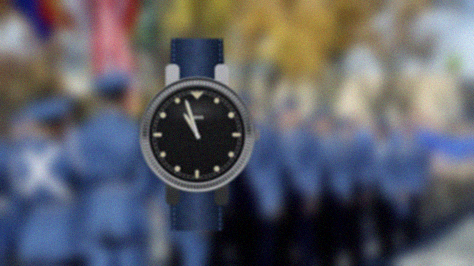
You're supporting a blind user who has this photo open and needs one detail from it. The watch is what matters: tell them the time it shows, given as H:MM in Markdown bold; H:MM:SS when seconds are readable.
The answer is **10:57**
